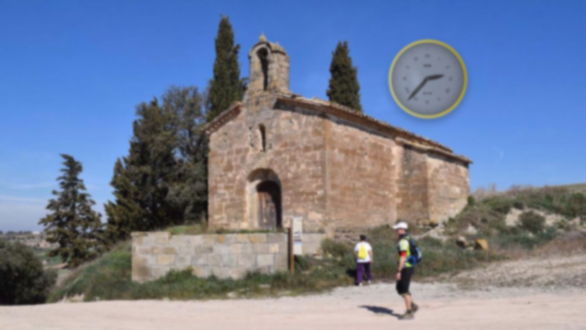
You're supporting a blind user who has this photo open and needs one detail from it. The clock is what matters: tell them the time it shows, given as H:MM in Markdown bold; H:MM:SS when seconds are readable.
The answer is **2:37**
